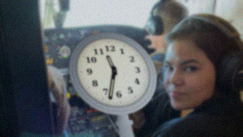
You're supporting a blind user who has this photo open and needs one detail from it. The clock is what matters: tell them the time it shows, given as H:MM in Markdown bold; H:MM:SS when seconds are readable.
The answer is **11:33**
